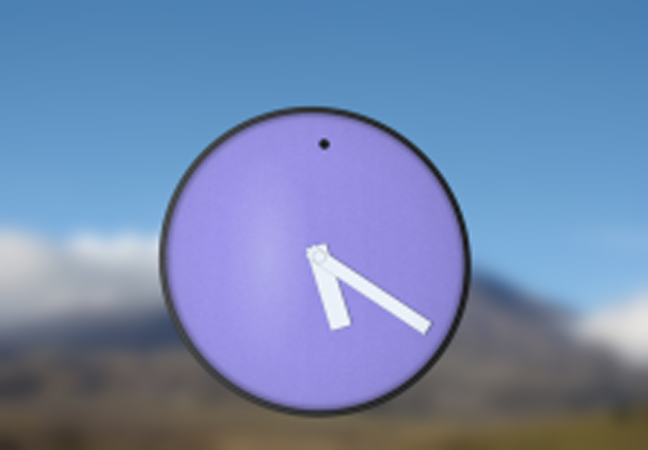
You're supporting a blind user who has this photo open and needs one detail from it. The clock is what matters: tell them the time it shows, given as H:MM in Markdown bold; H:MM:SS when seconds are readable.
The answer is **5:20**
